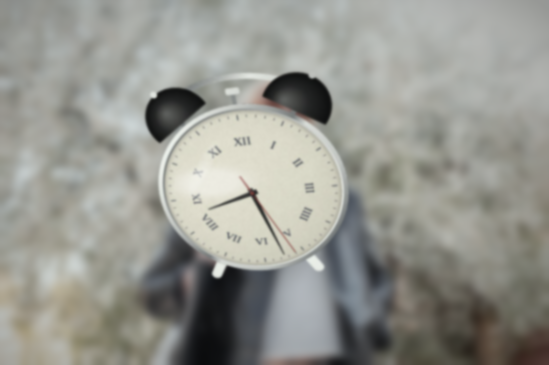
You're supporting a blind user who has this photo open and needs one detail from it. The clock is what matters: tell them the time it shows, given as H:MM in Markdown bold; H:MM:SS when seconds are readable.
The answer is **8:27:26**
